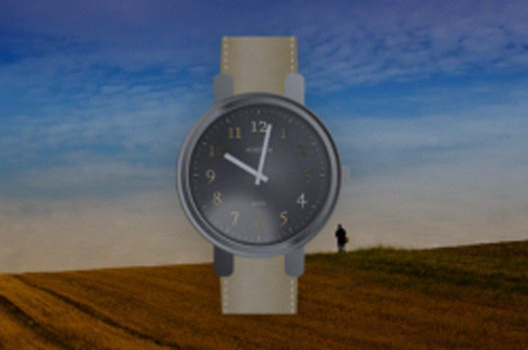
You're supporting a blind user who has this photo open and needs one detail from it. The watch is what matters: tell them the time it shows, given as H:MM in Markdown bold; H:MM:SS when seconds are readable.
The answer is **10:02**
